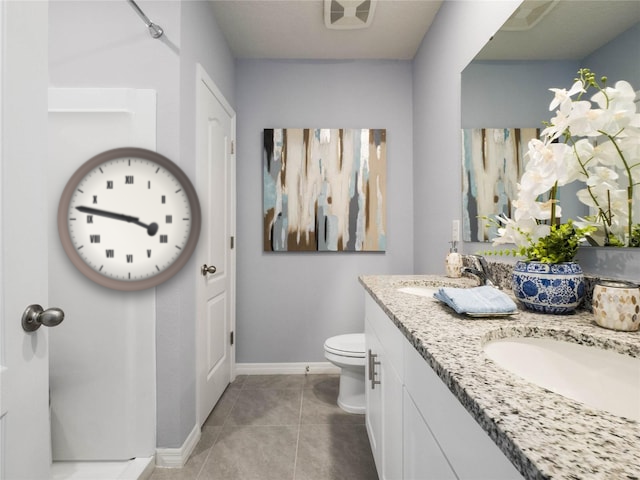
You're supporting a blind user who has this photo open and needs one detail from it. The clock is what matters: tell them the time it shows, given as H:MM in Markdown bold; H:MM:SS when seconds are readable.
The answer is **3:47**
